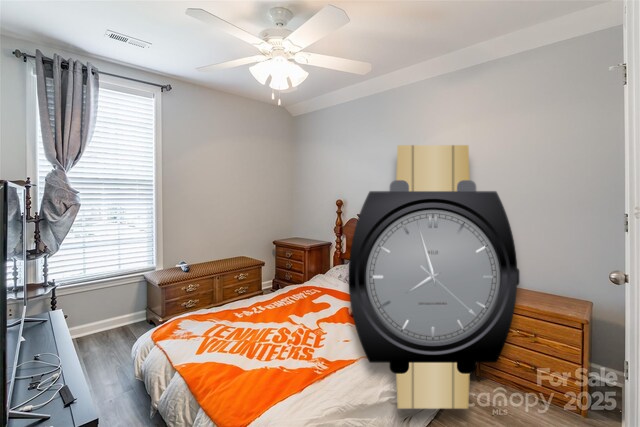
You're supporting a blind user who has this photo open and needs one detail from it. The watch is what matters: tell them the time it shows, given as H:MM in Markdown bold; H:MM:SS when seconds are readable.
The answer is **7:57:22**
